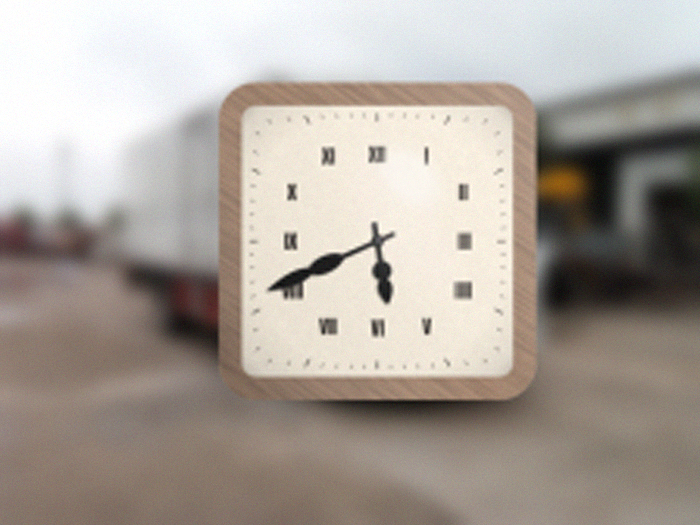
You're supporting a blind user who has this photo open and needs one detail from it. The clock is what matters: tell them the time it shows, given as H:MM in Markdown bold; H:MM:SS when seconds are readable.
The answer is **5:41**
